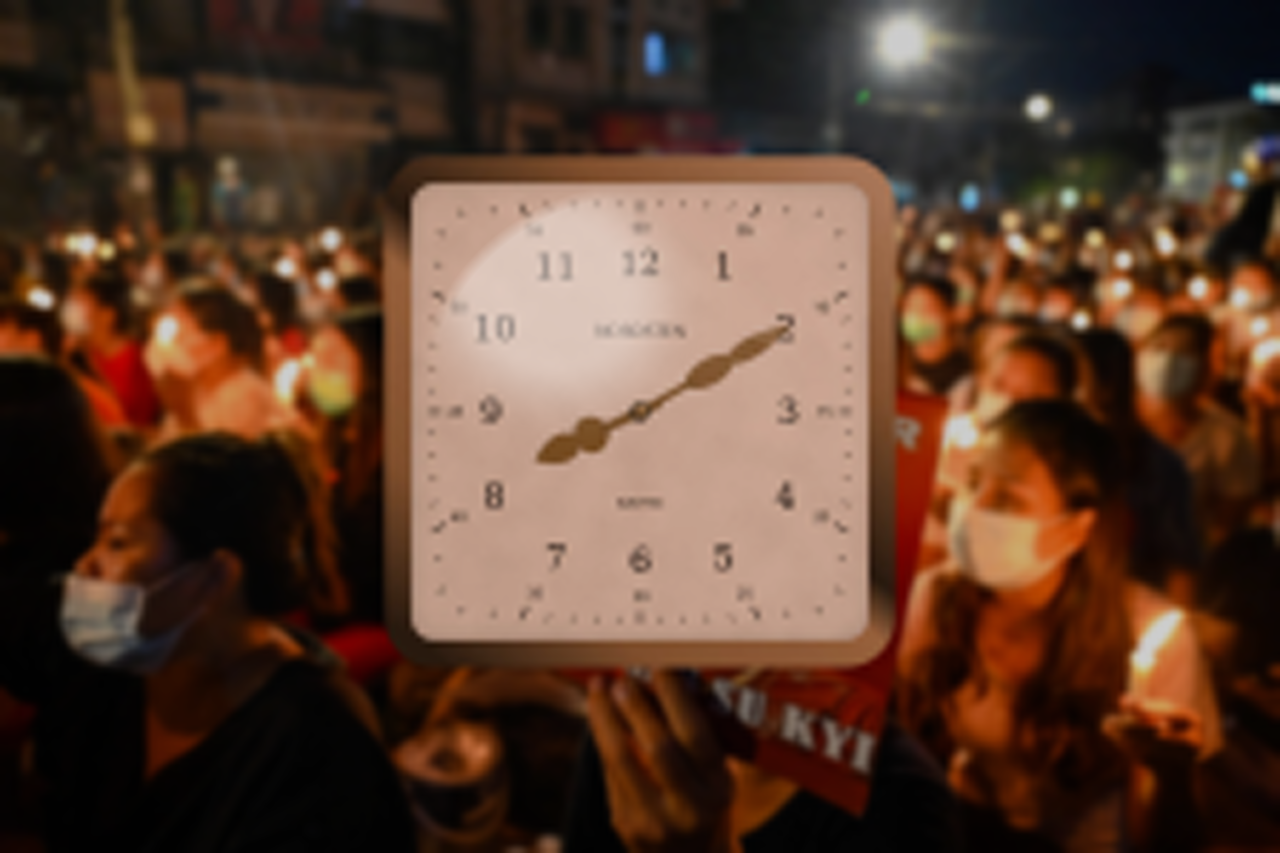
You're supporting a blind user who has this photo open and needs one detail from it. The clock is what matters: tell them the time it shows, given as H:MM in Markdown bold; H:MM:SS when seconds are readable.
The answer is **8:10**
